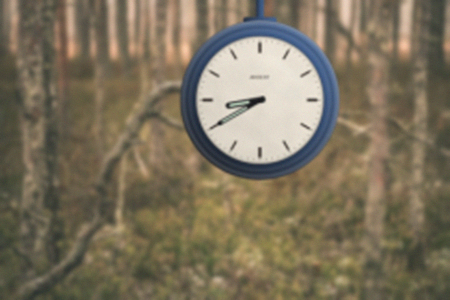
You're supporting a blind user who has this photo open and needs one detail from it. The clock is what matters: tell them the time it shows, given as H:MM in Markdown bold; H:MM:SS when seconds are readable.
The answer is **8:40**
